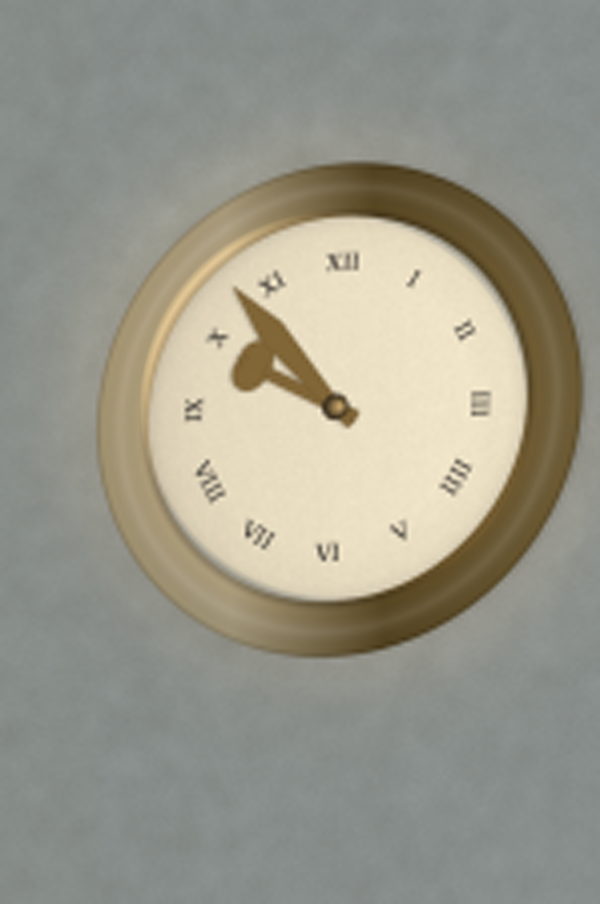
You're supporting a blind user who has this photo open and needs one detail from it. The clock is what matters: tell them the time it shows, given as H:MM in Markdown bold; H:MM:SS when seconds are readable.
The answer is **9:53**
